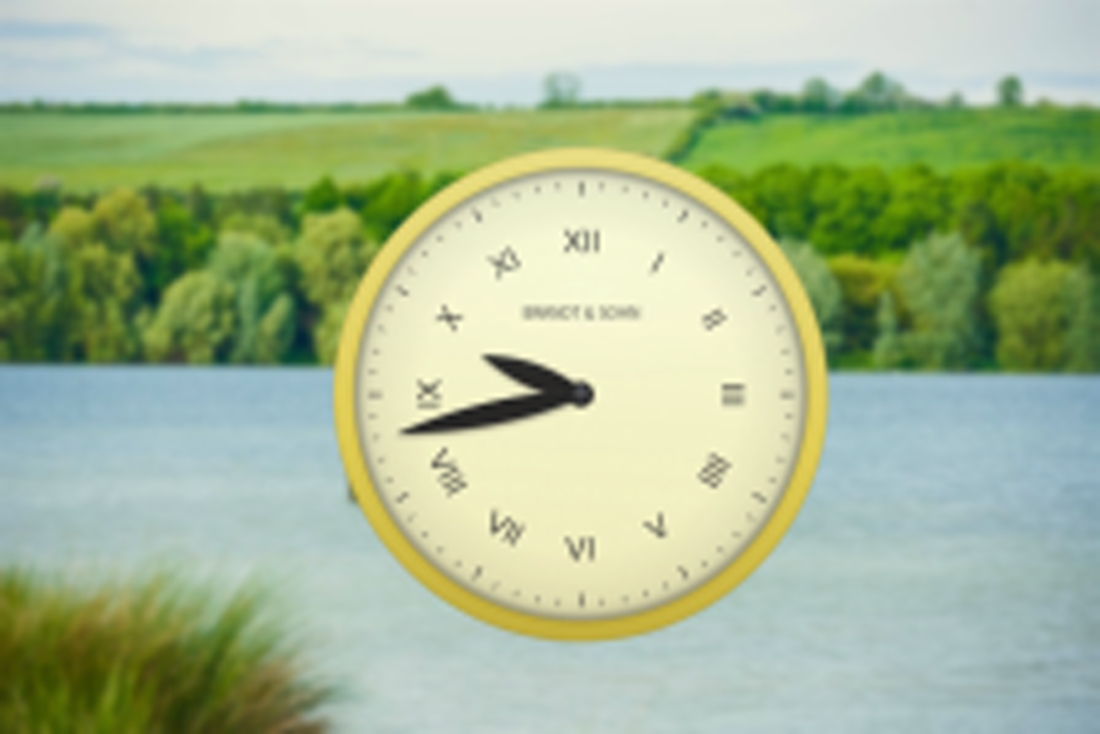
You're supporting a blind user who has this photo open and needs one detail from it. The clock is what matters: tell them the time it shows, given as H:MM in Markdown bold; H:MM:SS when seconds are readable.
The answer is **9:43**
